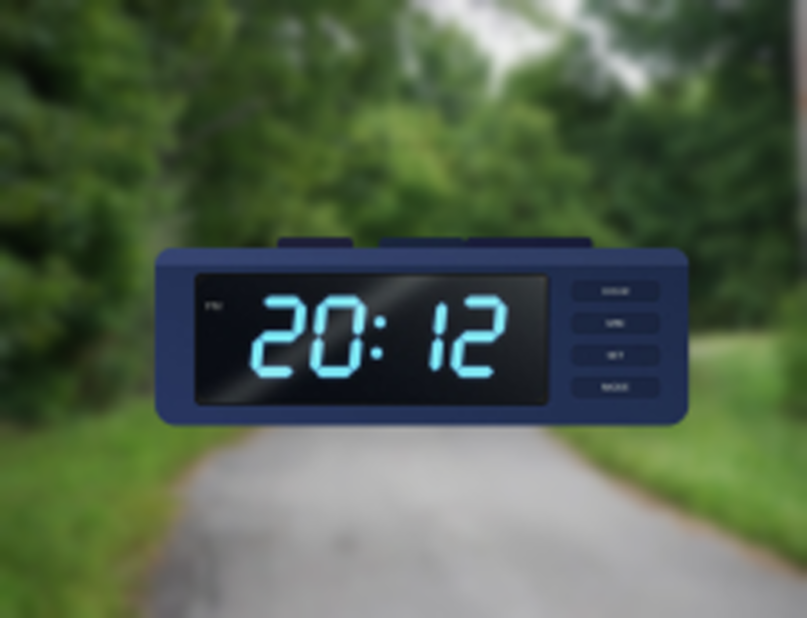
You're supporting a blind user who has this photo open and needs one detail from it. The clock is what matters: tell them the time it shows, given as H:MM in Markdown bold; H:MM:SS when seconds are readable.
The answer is **20:12**
